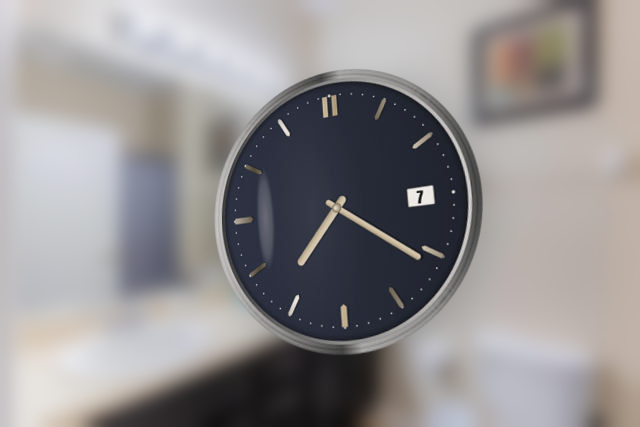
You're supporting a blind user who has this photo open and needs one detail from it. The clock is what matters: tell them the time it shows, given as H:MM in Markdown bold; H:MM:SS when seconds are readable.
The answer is **7:21**
